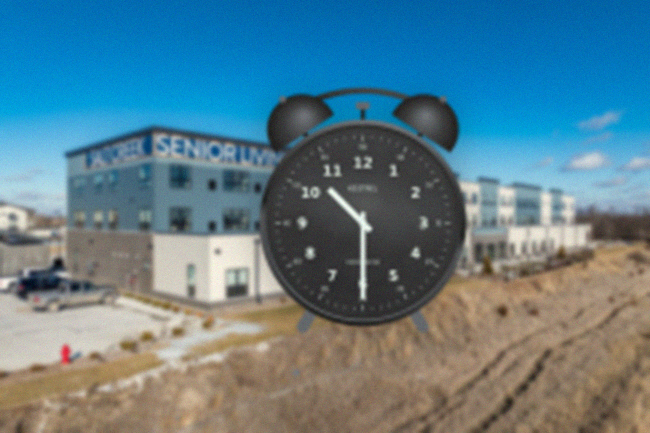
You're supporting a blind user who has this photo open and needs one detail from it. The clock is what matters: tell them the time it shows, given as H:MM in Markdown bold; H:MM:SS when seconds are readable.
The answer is **10:30**
